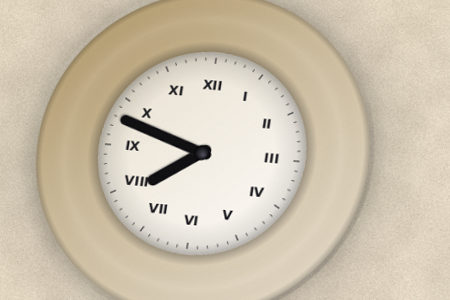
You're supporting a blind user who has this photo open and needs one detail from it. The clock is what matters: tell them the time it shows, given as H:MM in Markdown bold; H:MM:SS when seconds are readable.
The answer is **7:48**
